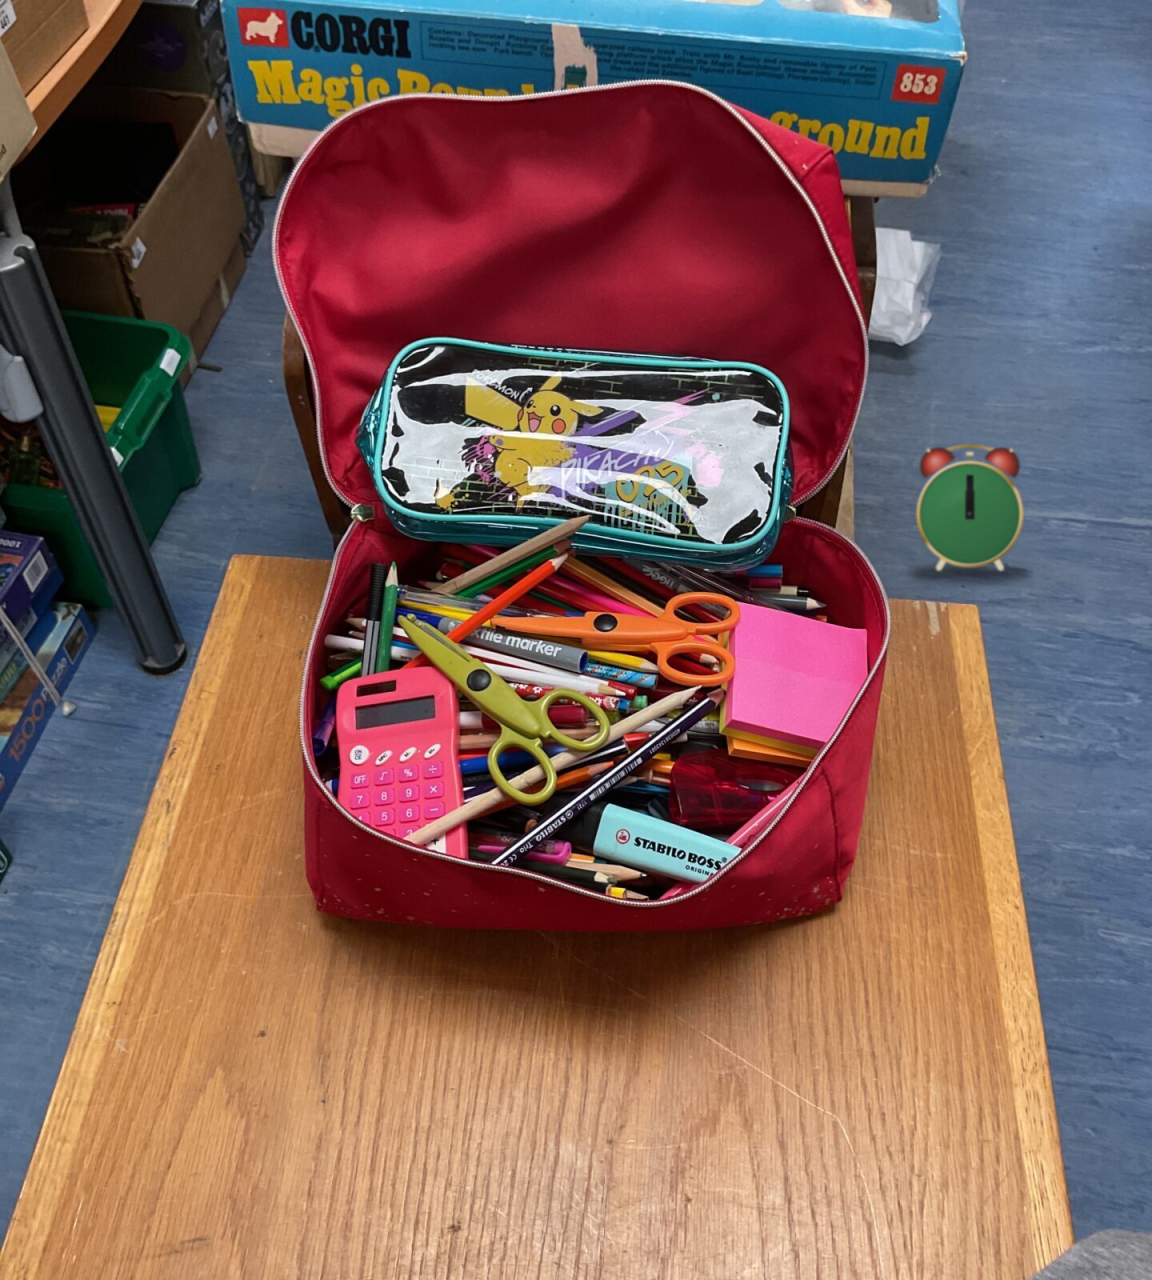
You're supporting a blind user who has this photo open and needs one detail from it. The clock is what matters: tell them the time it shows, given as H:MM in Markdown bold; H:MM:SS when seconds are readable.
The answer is **12:00**
